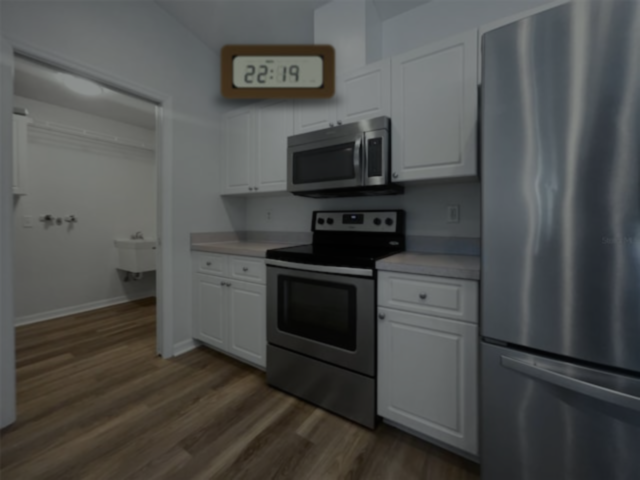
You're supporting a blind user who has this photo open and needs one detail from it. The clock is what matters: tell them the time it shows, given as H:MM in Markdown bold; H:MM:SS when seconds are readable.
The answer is **22:19**
